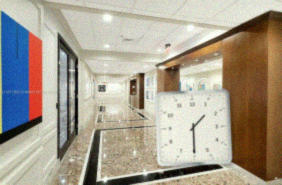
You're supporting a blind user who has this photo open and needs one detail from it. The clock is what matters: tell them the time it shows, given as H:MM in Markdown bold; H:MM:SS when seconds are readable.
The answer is **1:30**
